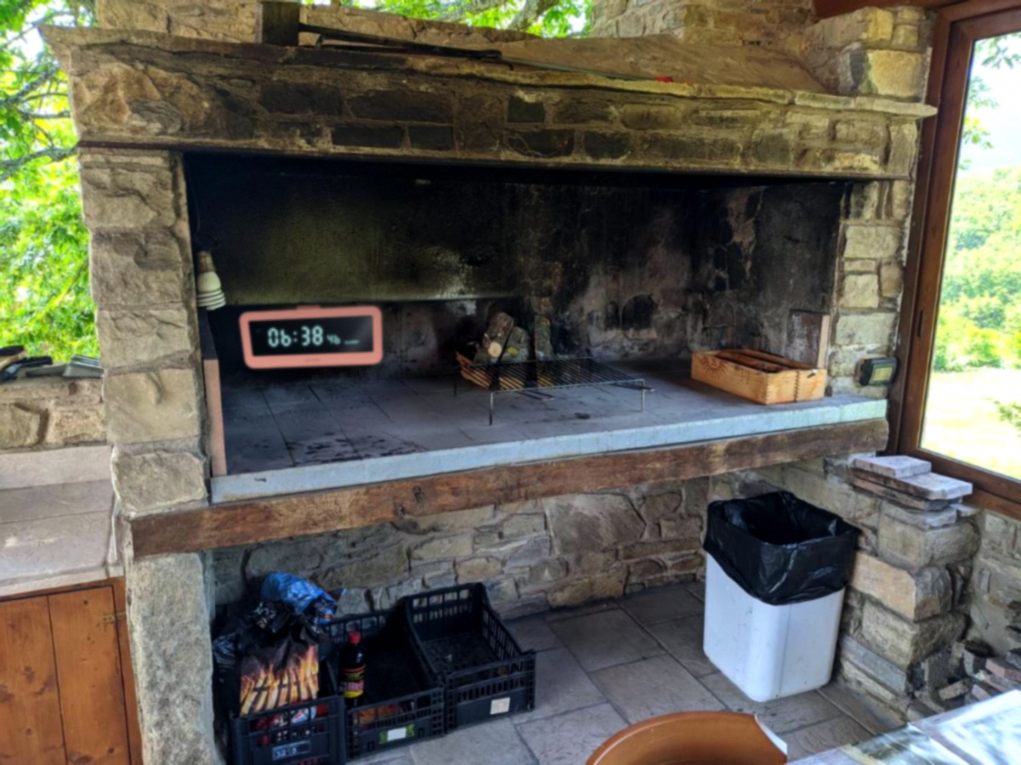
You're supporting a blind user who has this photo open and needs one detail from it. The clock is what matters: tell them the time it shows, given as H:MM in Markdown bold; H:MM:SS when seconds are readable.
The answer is **6:38**
